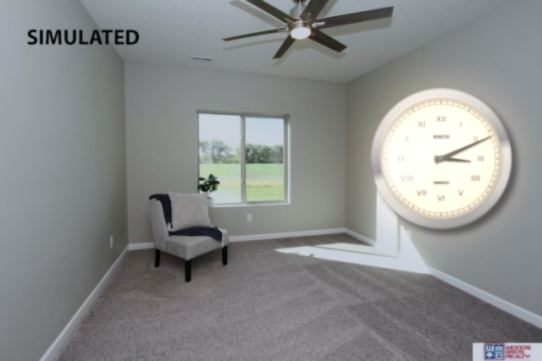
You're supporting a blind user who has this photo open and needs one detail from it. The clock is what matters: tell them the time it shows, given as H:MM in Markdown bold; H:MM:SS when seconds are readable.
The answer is **3:11**
